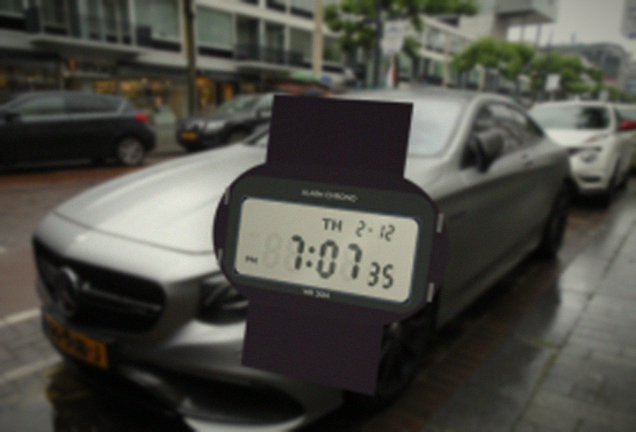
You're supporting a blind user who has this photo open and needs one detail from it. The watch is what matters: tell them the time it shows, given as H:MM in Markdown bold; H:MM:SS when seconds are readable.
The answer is **7:07:35**
